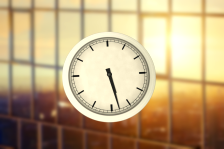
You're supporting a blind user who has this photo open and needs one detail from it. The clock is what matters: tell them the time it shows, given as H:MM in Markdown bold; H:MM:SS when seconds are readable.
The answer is **5:28**
